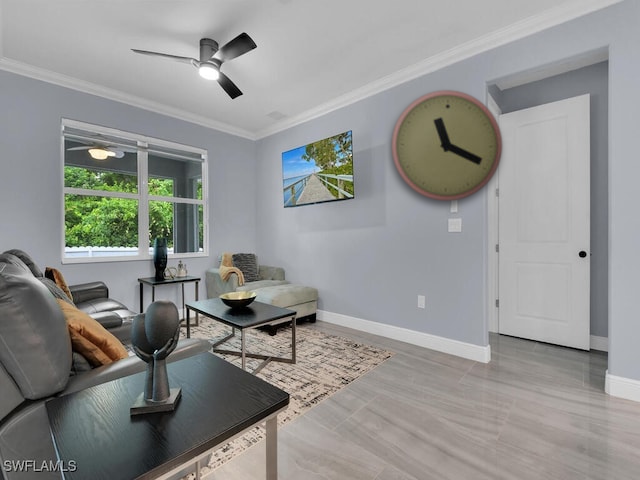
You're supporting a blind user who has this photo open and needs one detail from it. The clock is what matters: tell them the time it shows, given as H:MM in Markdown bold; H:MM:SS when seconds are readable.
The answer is **11:19**
